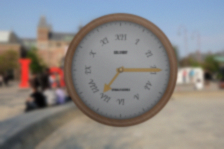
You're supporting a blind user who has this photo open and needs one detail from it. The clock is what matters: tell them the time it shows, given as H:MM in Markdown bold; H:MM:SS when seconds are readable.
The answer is **7:15**
